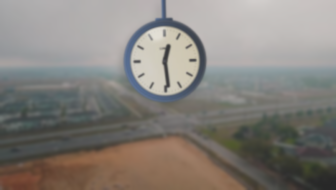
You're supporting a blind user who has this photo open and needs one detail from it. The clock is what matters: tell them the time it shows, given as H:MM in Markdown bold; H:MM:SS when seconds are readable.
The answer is **12:29**
